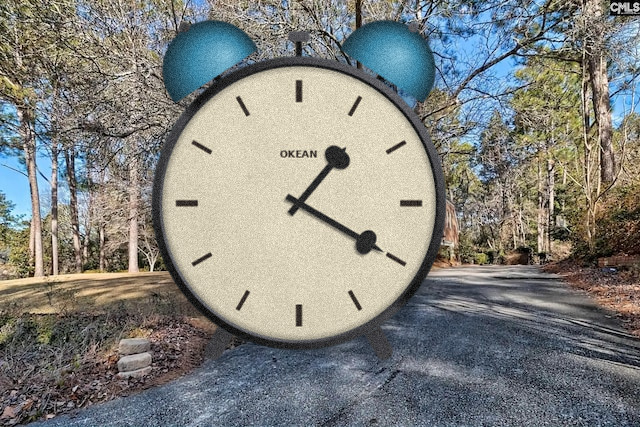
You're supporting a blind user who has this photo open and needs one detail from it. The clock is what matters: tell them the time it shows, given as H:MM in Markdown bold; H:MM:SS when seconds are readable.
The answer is **1:20**
